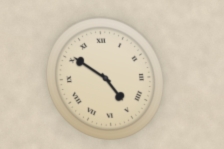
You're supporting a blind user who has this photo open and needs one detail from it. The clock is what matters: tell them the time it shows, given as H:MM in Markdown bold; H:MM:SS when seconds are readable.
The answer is **4:51**
